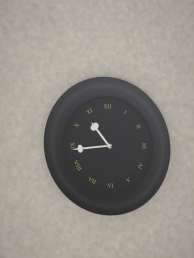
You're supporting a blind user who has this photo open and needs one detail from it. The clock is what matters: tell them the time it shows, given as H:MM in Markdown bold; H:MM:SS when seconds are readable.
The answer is **10:44**
